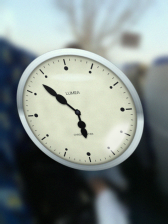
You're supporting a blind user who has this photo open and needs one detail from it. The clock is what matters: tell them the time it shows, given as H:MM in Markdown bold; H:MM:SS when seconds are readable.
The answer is **5:53**
